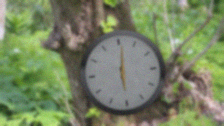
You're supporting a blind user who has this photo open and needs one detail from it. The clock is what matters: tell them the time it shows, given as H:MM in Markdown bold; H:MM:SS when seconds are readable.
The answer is **6:01**
